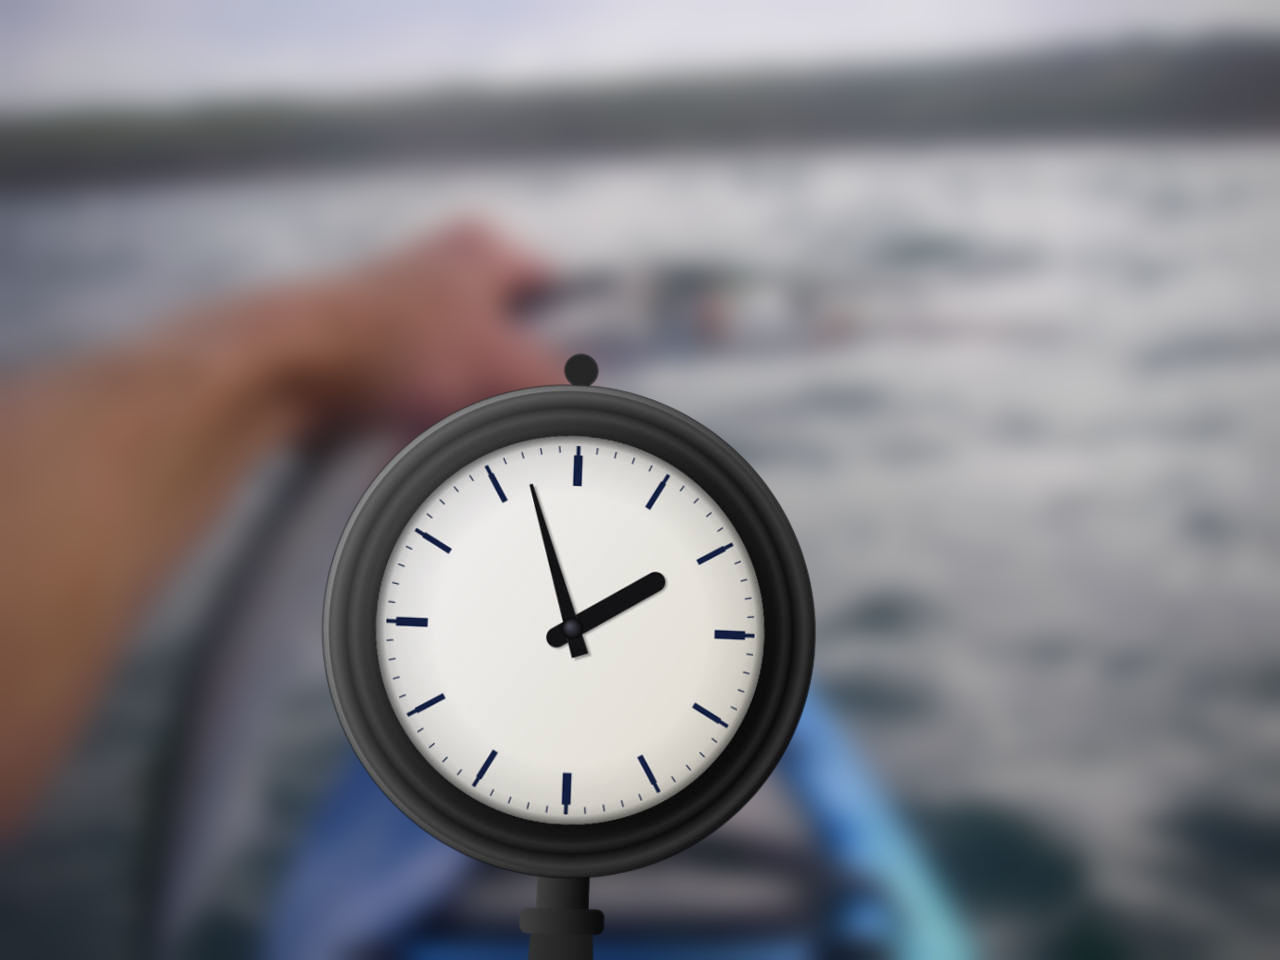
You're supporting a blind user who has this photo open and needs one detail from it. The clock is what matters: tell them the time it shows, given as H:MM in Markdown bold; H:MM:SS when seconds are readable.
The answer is **1:57**
